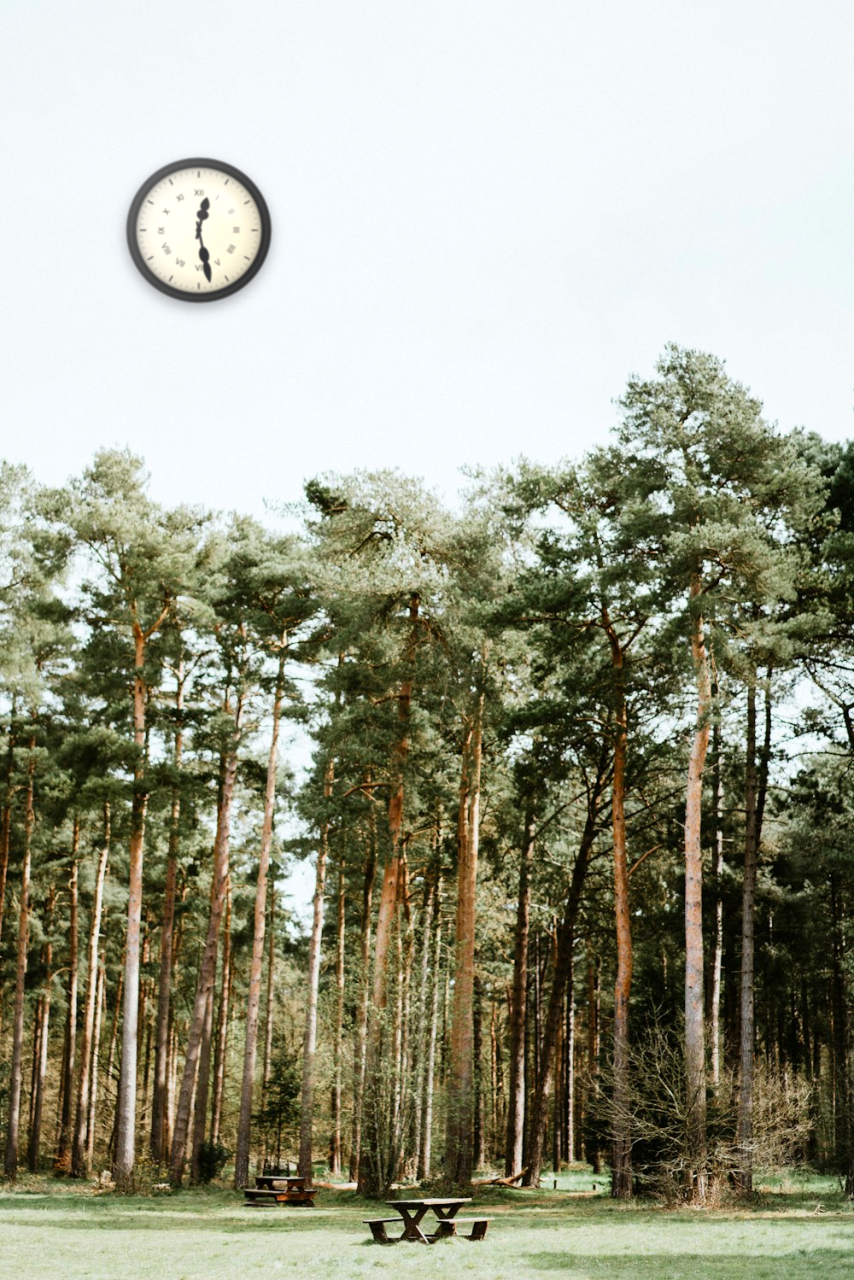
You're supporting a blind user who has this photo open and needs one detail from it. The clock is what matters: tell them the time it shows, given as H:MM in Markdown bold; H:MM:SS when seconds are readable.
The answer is **12:28**
